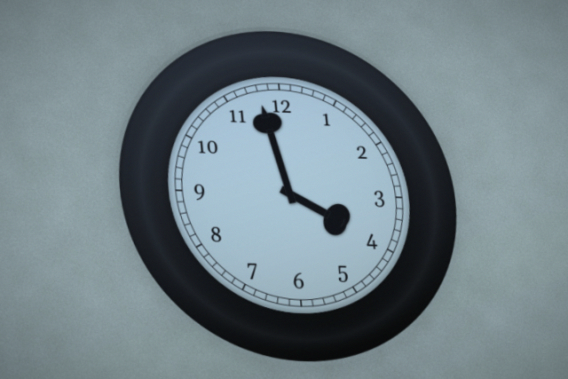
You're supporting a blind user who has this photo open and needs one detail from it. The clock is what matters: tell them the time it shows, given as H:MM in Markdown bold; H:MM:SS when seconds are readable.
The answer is **3:58**
